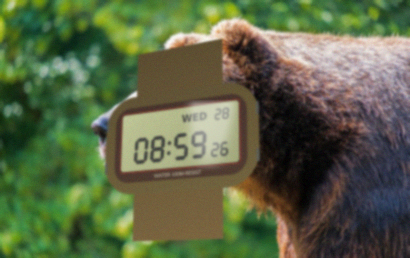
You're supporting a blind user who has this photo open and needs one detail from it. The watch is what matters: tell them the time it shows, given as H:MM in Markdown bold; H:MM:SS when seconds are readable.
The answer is **8:59:26**
